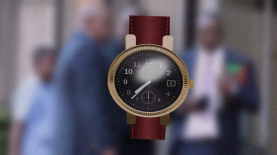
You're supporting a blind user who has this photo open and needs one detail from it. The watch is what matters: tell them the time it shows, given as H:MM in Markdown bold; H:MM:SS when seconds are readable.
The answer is **7:37**
